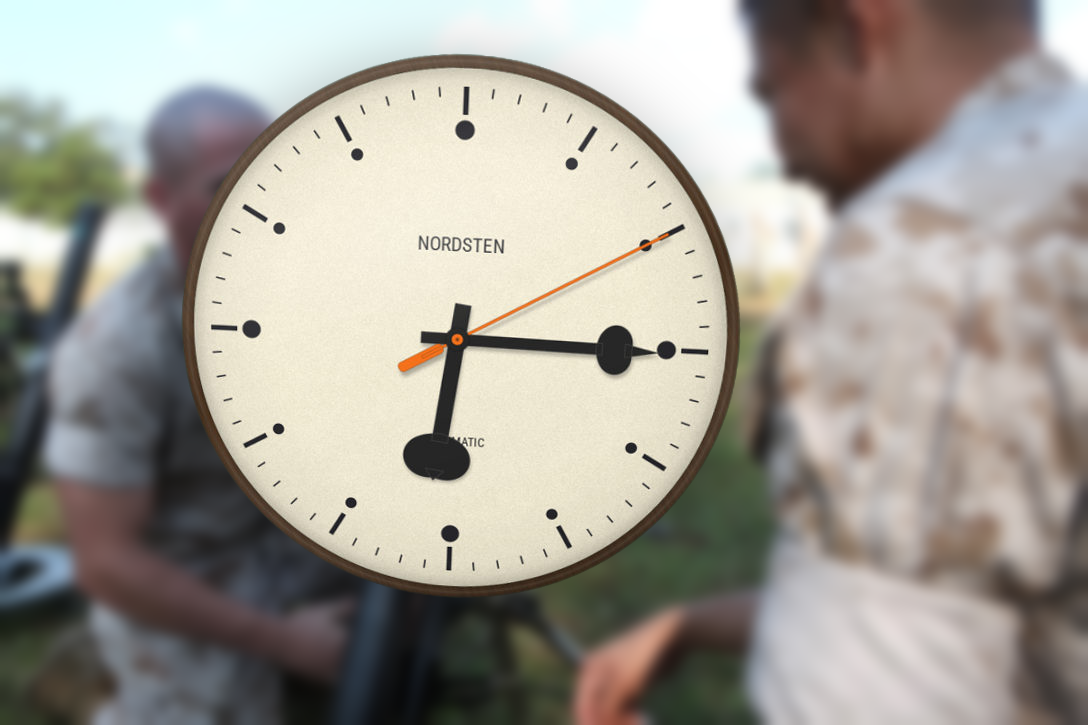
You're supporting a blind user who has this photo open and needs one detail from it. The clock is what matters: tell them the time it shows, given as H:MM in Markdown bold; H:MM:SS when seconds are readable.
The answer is **6:15:10**
